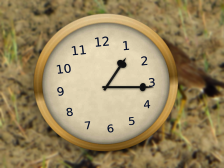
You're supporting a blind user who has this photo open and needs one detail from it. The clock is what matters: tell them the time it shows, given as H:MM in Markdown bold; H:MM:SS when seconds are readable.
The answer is **1:16**
